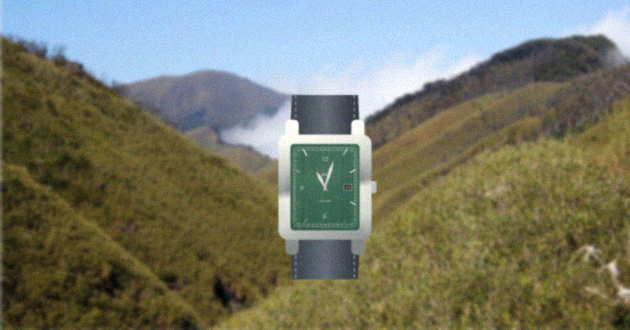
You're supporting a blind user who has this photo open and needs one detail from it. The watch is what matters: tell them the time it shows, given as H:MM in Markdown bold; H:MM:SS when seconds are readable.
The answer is **11:03**
